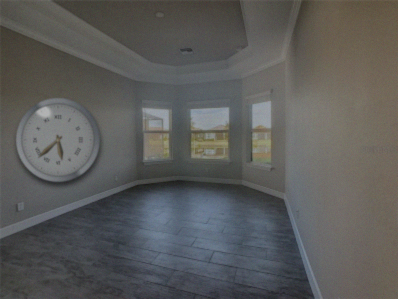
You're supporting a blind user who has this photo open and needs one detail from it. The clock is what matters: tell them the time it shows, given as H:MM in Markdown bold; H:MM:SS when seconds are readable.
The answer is **5:38**
